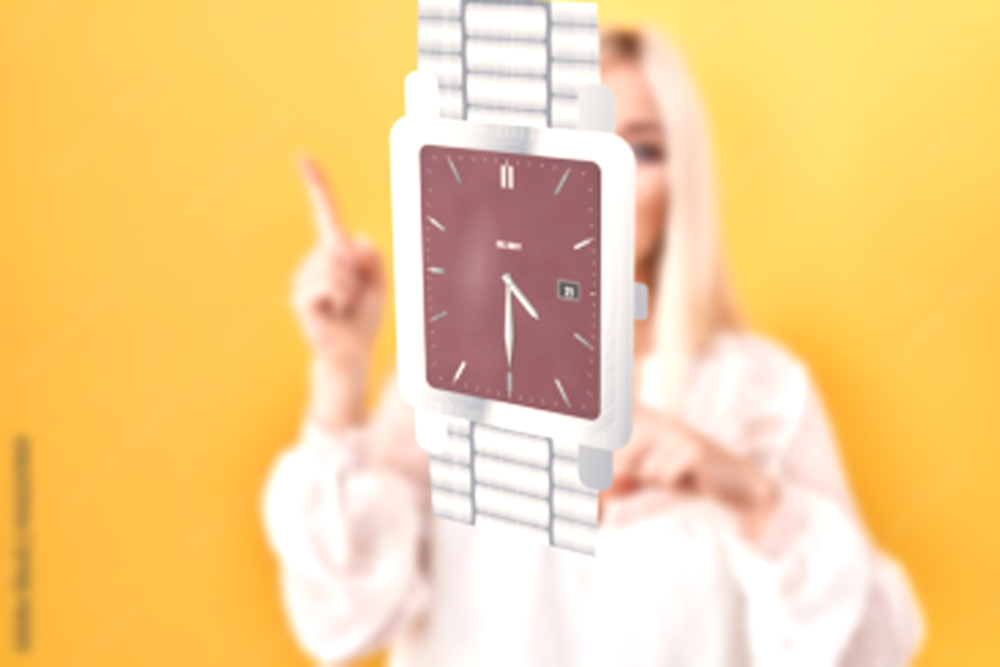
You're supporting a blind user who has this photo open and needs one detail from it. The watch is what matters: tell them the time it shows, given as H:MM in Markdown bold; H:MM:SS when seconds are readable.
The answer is **4:30**
